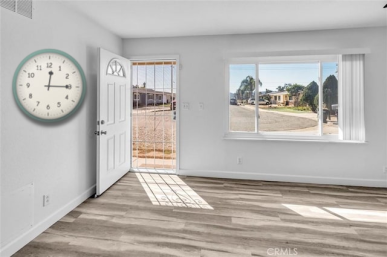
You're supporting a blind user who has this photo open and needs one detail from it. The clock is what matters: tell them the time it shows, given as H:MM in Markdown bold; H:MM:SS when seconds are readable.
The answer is **12:15**
